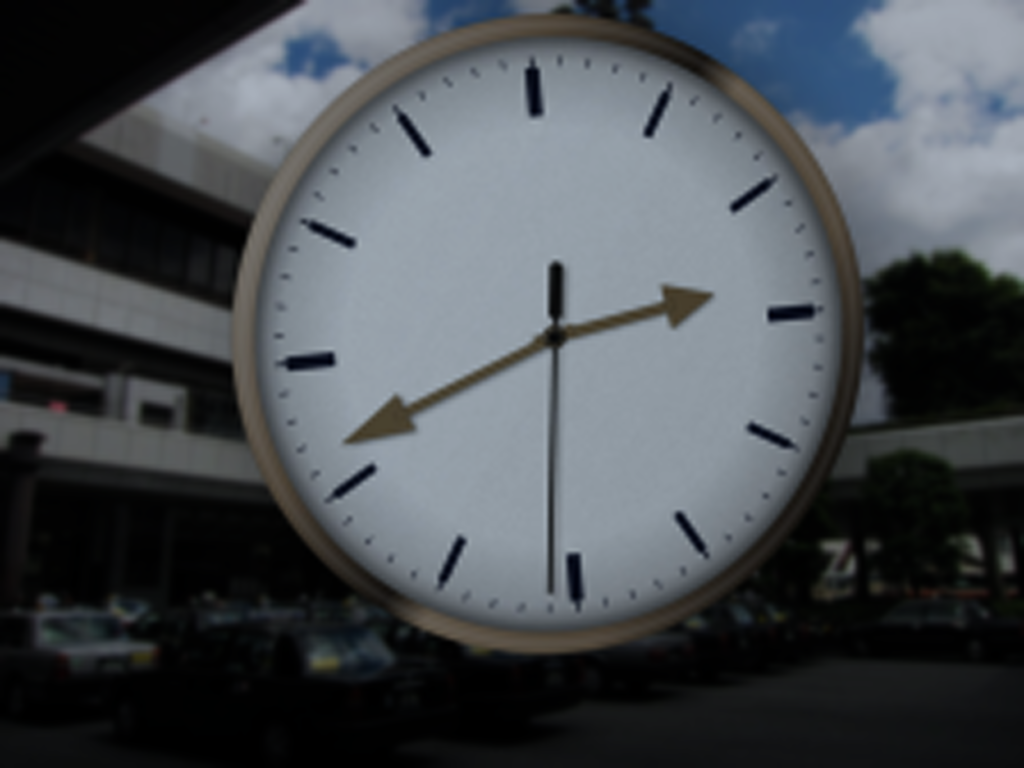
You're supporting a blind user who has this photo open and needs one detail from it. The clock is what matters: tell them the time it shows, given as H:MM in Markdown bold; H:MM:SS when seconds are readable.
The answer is **2:41:31**
